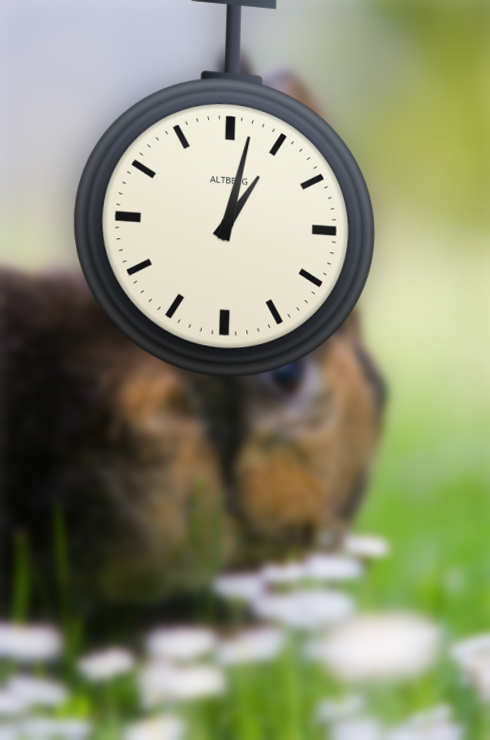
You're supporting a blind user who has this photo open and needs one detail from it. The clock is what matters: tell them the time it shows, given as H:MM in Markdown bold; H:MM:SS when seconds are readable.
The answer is **1:02**
